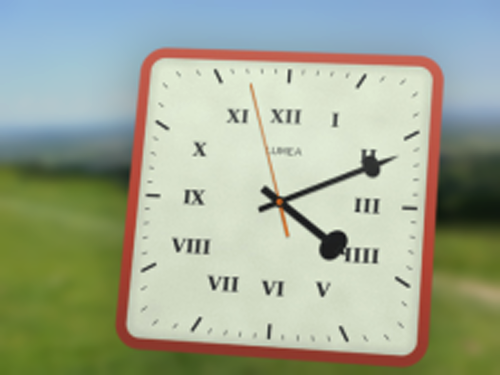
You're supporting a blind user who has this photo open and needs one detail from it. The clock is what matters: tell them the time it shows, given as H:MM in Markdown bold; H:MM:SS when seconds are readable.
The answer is **4:10:57**
